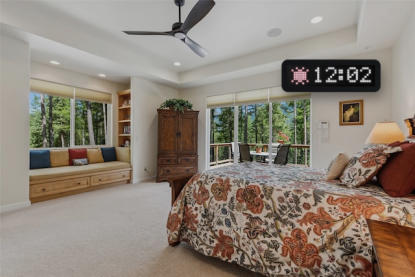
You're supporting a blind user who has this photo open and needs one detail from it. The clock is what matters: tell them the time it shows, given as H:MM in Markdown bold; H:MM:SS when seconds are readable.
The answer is **12:02**
